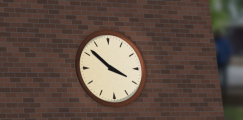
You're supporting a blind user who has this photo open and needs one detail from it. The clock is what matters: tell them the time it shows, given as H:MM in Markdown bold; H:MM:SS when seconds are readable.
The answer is **3:52**
